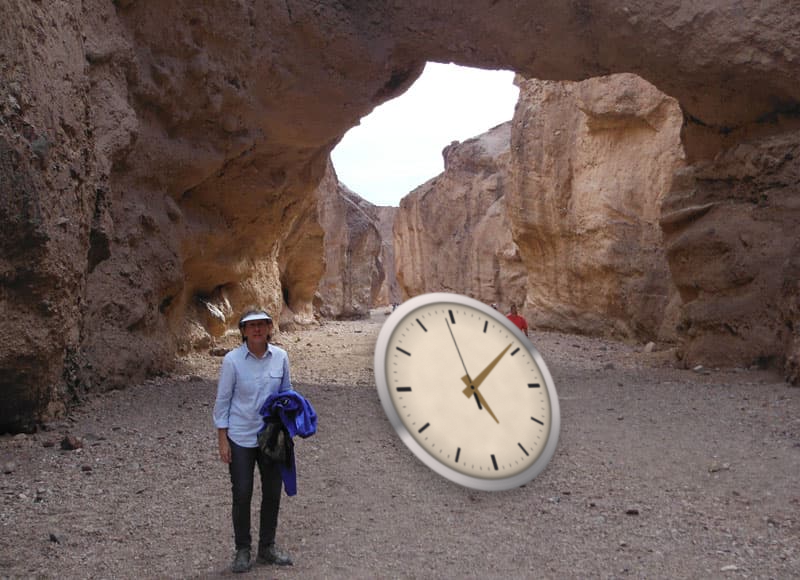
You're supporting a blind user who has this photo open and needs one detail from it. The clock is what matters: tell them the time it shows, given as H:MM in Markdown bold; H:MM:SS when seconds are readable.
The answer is **5:08:59**
